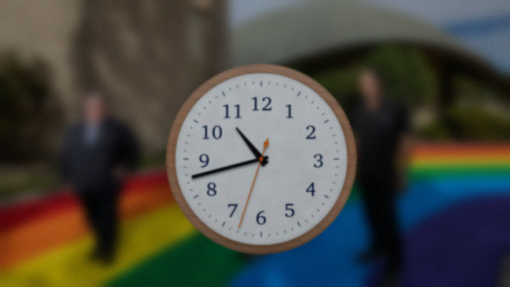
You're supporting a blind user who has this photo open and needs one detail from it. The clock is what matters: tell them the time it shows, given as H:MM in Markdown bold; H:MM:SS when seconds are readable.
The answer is **10:42:33**
